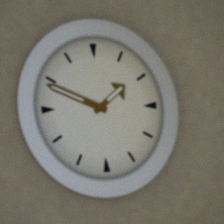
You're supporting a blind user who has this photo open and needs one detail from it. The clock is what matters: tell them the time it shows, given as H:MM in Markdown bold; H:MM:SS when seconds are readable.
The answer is **1:49**
